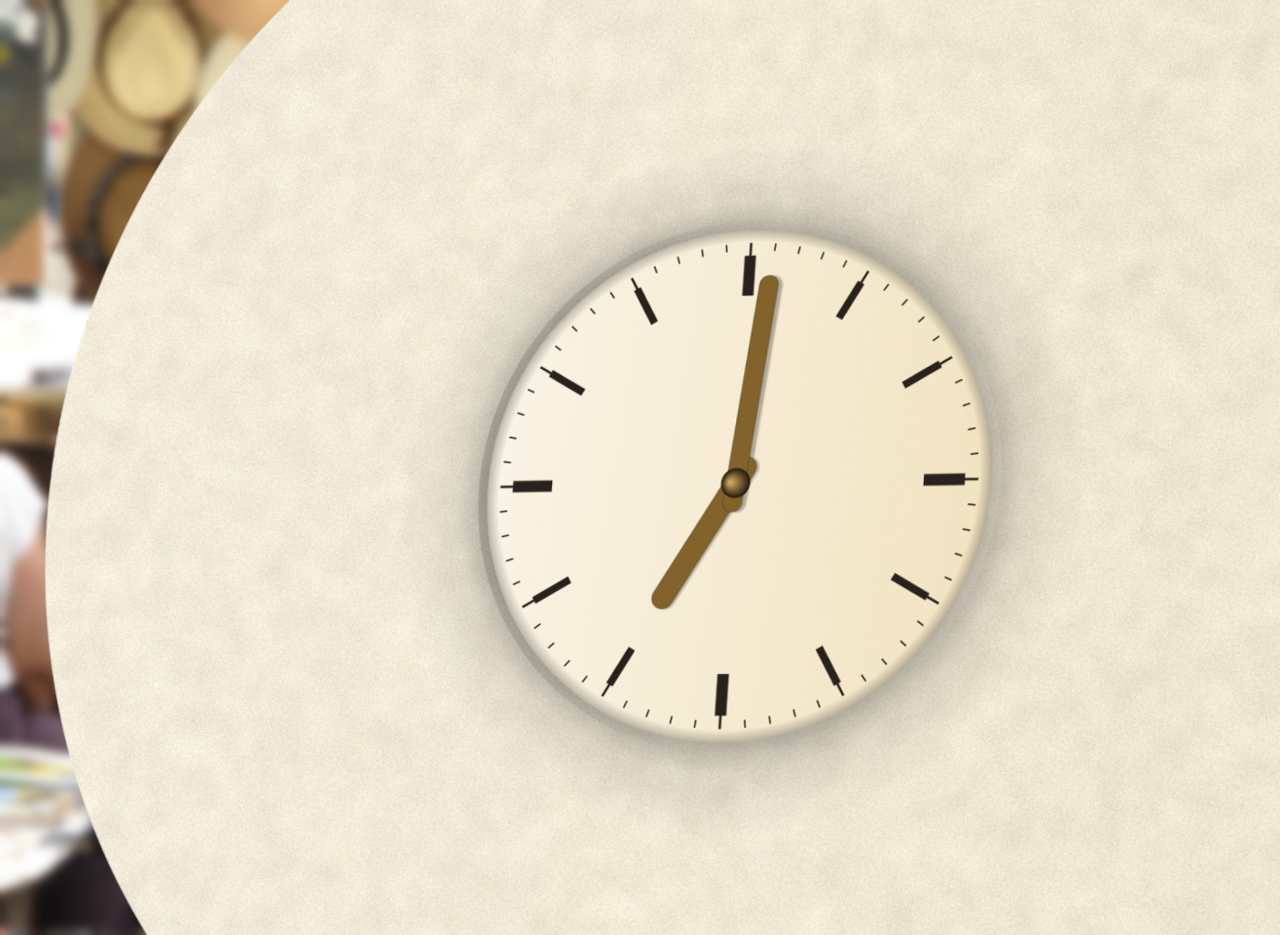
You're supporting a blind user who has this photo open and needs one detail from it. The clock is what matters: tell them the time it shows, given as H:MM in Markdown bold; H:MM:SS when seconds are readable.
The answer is **7:01**
